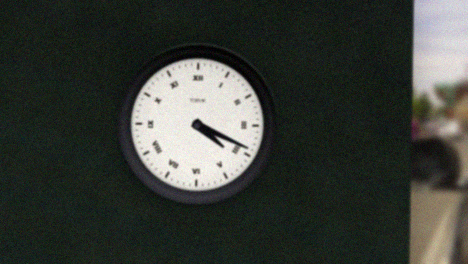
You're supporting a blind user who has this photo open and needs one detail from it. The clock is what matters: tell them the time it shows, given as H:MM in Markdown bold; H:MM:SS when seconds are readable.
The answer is **4:19**
